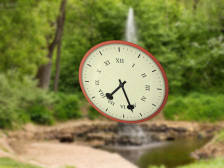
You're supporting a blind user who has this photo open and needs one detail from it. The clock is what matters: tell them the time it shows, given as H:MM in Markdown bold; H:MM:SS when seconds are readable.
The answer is **7:27**
